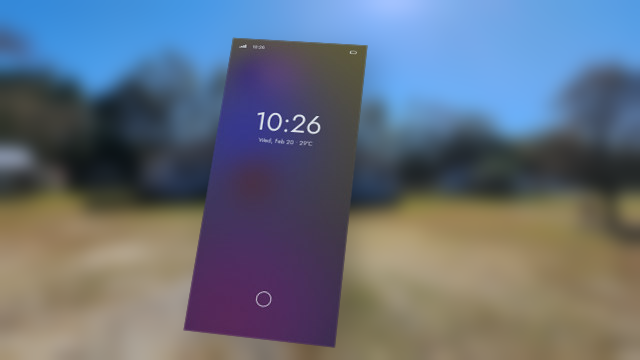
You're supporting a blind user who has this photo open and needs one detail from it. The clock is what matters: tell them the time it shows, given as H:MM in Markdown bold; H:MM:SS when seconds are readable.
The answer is **10:26**
